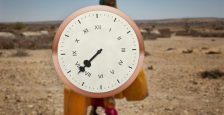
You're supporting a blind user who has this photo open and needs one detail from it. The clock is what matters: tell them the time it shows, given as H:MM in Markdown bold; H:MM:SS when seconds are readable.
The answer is **7:38**
